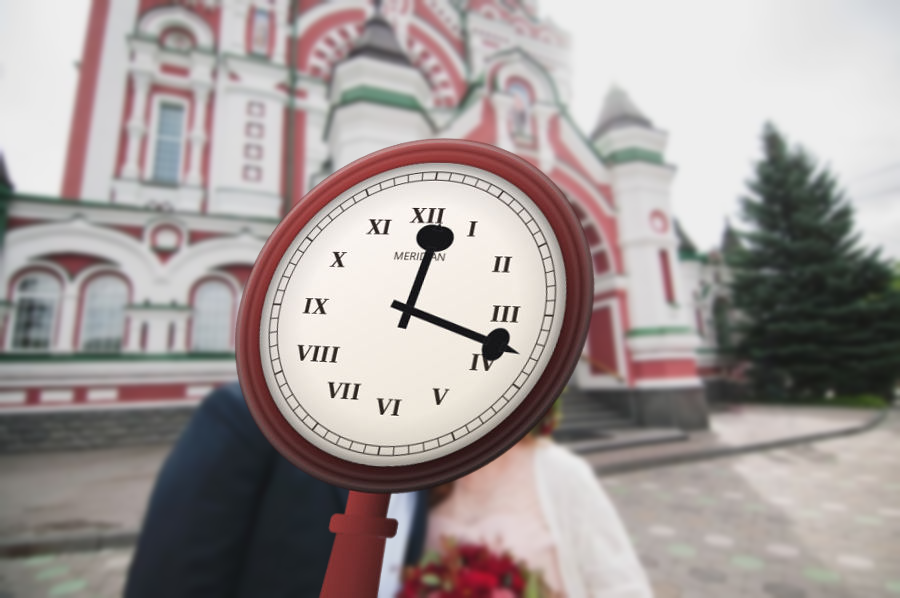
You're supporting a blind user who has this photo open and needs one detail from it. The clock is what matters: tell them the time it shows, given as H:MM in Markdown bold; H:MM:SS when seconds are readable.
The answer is **12:18**
